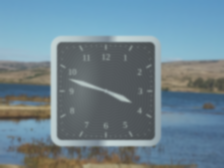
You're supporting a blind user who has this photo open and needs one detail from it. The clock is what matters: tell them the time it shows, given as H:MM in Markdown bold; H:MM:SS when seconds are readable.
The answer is **3:48**
